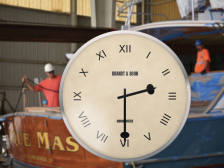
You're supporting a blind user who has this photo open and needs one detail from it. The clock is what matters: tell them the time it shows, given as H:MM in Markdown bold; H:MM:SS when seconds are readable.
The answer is **2:30**
